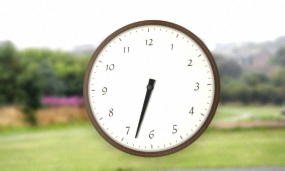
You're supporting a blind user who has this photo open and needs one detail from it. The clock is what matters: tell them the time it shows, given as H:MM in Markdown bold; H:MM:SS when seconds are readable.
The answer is **6:33**
